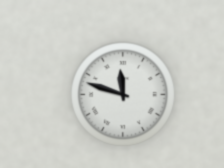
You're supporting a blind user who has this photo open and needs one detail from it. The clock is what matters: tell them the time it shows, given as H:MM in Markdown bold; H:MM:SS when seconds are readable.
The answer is **11:48**
